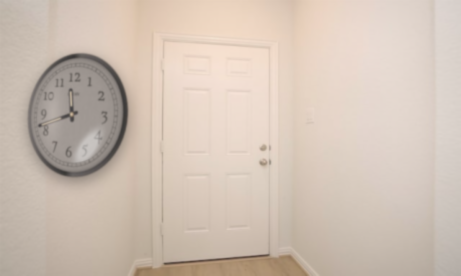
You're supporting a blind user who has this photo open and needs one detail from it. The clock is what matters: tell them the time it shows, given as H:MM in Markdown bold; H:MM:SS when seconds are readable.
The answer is **11:42**
